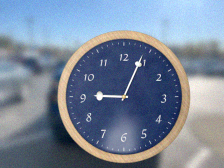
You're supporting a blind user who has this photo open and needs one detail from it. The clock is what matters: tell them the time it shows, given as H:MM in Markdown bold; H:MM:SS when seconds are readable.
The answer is **9:04**
